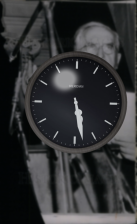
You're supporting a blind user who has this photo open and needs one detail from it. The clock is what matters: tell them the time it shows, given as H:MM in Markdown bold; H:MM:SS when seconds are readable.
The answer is **5:28**
